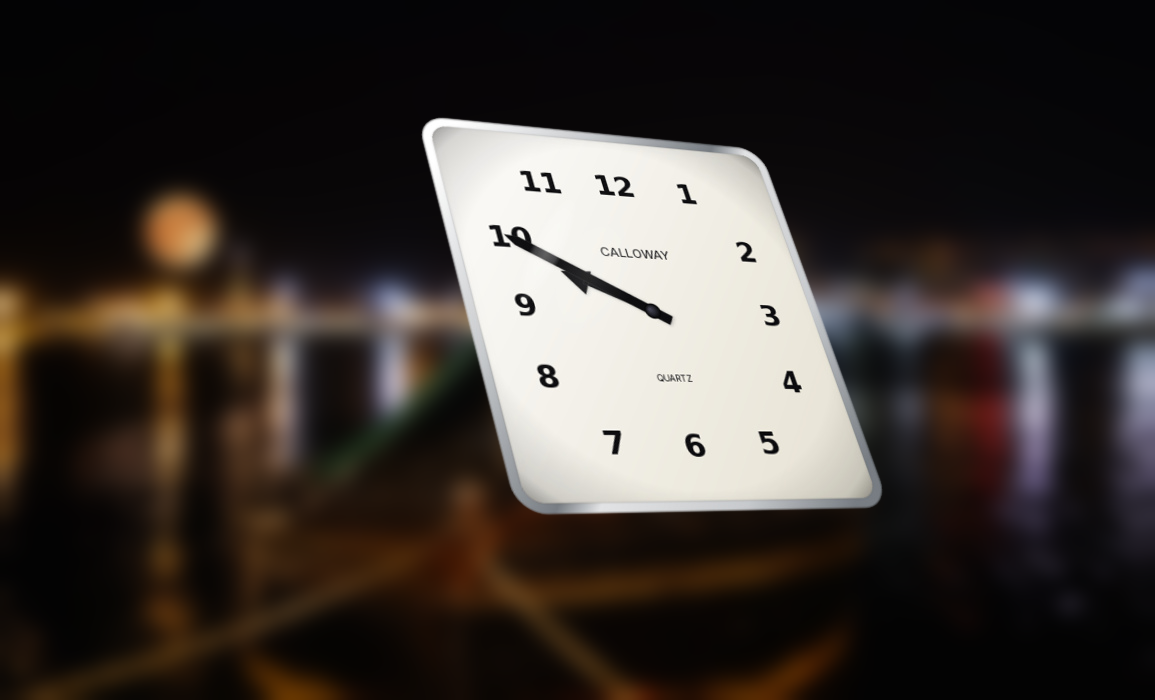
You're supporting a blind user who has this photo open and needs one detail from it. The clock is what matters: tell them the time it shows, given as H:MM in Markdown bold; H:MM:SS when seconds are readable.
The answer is **9:50**
